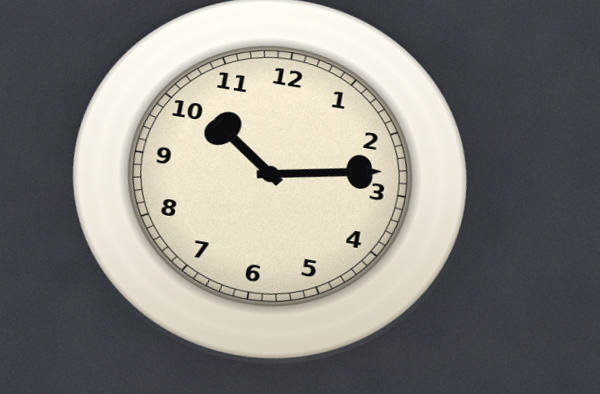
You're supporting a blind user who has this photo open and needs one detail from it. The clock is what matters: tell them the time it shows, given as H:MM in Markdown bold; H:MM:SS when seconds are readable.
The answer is **10:13**
